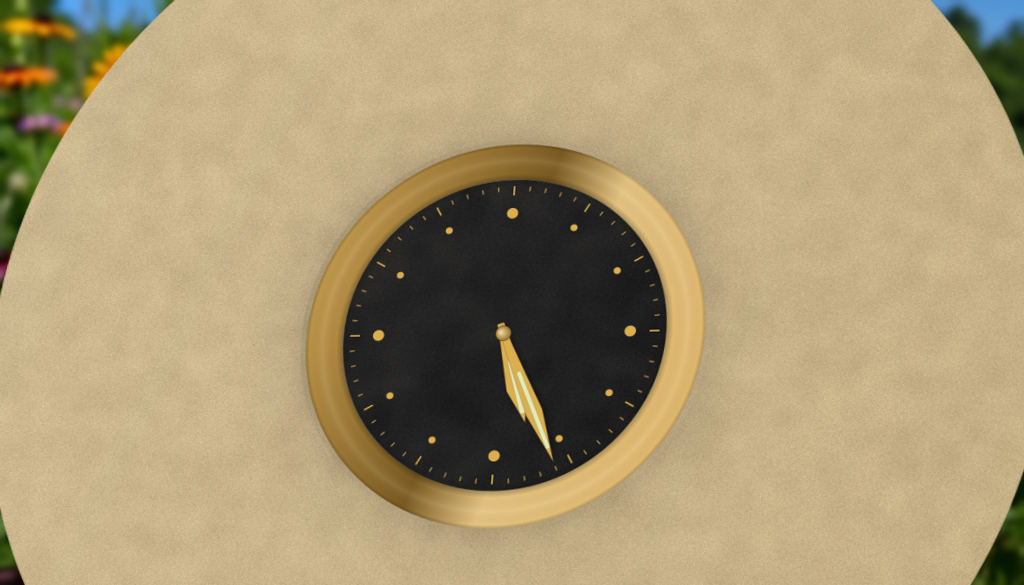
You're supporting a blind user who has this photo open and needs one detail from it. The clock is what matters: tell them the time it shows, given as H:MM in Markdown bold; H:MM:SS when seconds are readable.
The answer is **5:26**
